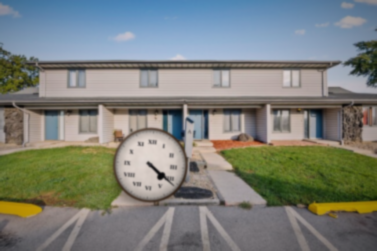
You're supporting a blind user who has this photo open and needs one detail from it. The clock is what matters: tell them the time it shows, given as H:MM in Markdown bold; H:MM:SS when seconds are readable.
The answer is **4:21**
